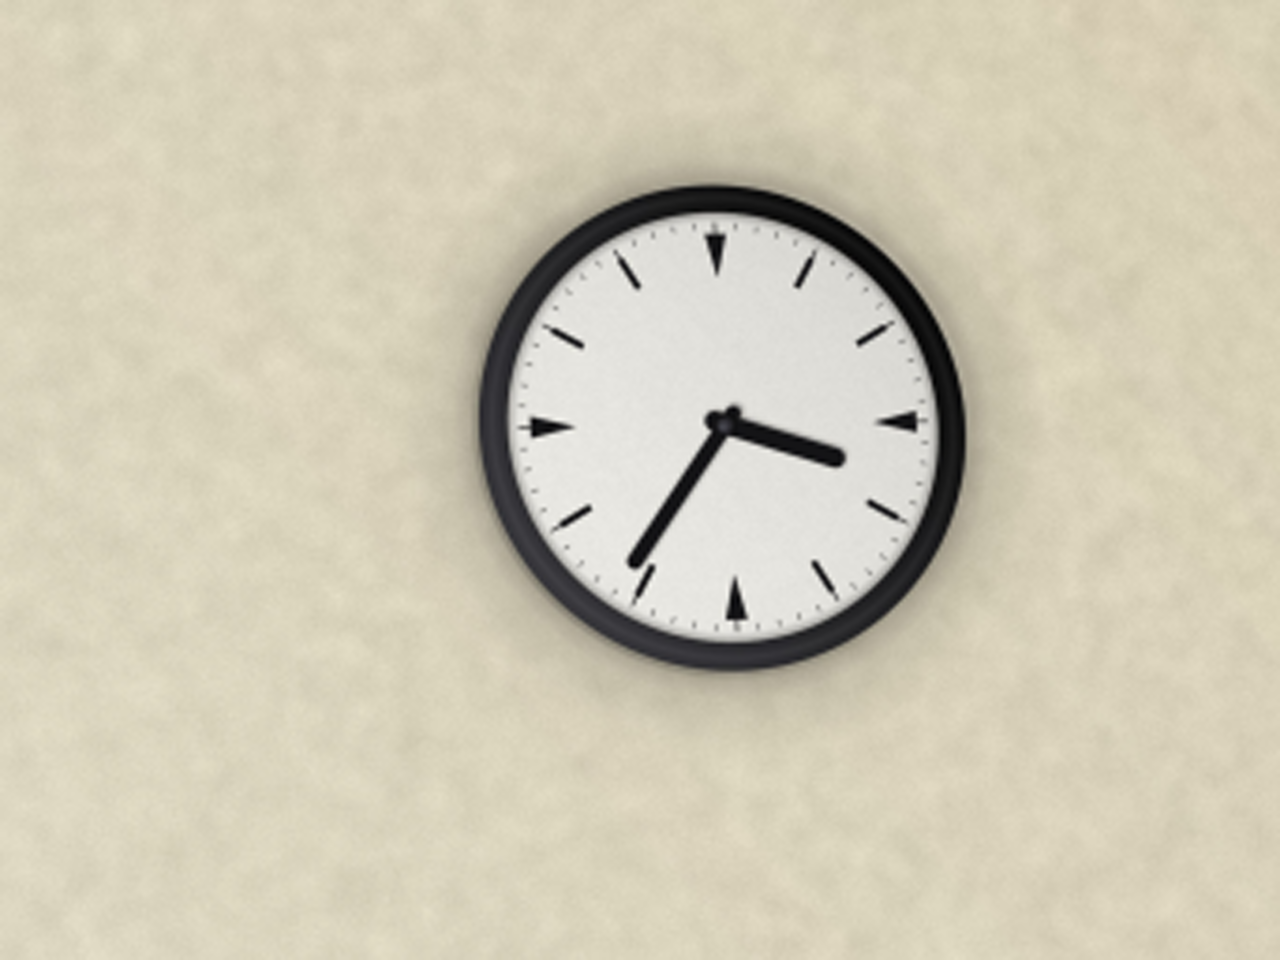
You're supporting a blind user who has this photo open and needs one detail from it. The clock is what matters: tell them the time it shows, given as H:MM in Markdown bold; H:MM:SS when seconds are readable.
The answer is **3:36**
